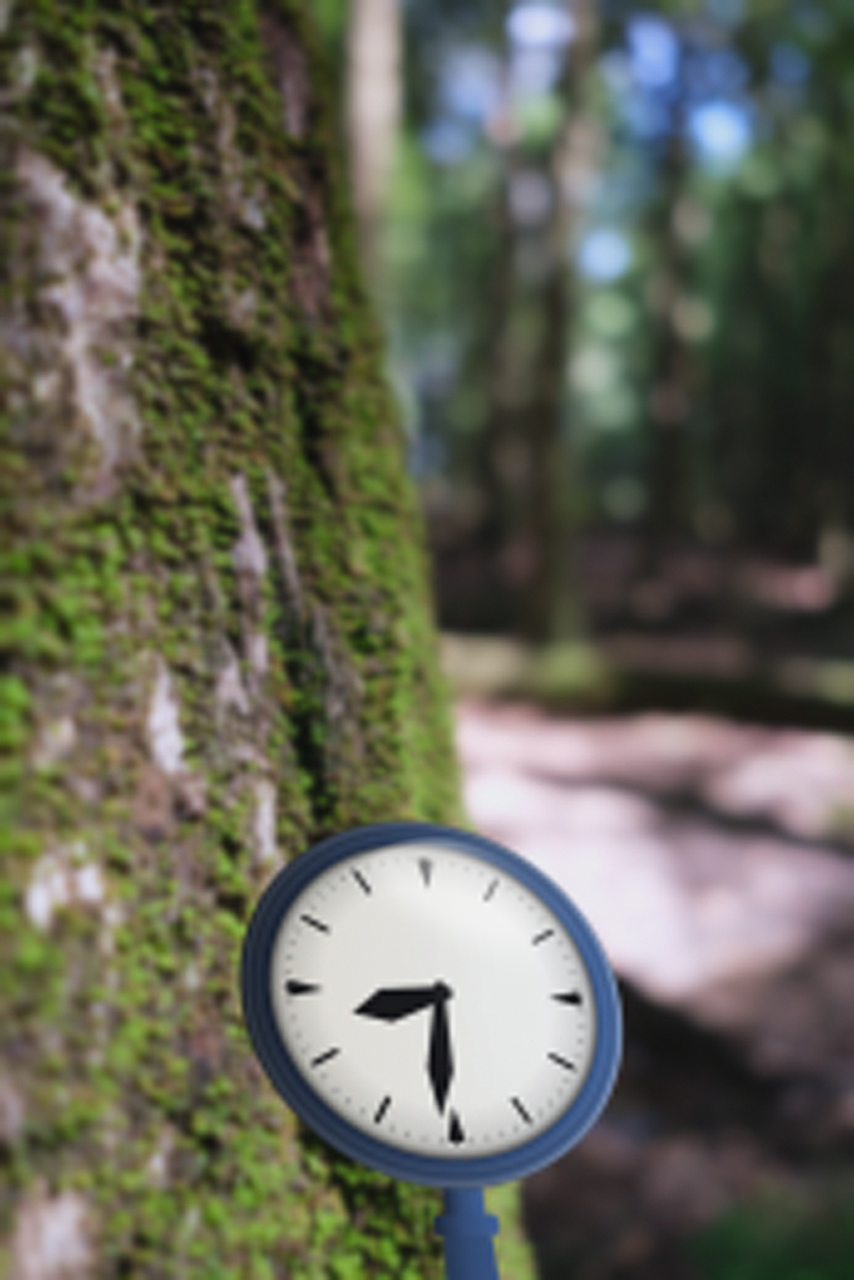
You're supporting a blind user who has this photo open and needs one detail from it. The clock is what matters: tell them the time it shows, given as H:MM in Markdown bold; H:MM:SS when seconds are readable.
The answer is **8:31**
